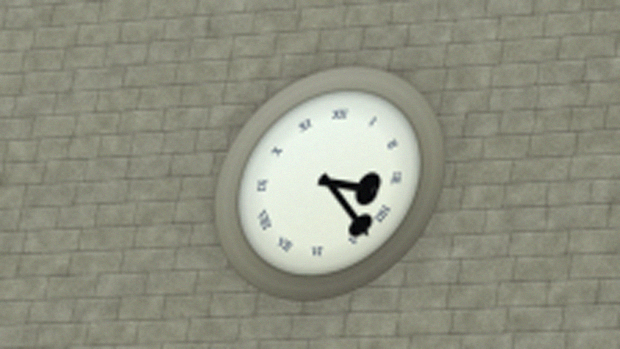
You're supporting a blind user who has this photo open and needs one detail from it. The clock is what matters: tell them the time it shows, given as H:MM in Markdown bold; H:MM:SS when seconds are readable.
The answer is **3:23**
